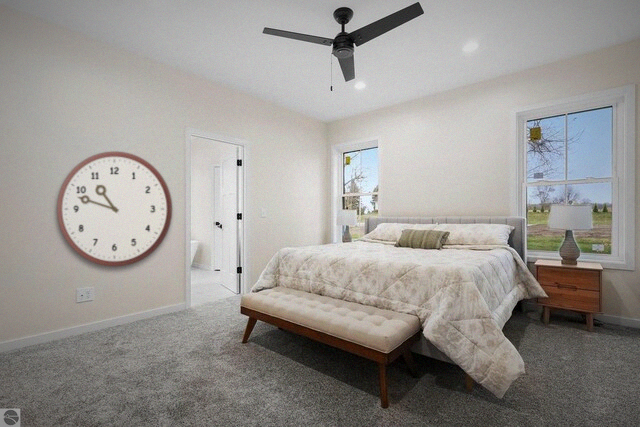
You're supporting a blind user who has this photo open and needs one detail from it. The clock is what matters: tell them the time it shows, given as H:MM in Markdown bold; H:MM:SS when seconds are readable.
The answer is **10:48**
